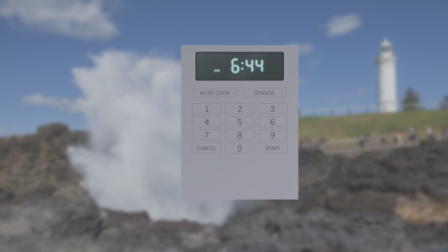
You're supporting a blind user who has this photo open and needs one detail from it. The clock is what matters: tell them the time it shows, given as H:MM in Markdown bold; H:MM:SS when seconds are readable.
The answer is **6:44**
